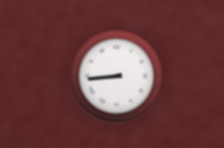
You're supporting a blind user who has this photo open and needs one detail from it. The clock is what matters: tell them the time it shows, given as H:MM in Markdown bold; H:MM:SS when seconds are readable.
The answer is **8:44**
